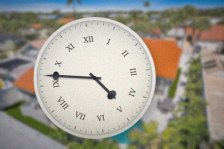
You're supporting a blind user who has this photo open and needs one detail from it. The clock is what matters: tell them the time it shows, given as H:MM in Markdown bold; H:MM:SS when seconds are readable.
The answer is **4:47**
